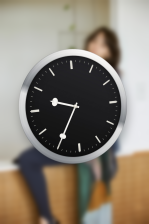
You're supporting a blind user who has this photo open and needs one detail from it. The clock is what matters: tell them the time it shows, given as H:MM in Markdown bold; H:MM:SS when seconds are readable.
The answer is **9:35**
